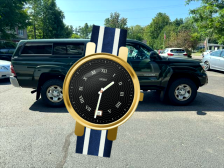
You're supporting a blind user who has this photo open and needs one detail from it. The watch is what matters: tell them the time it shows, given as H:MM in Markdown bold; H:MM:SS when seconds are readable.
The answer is **1:31**
